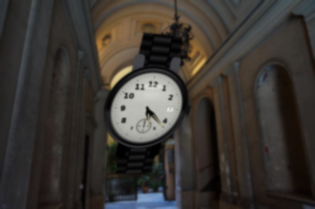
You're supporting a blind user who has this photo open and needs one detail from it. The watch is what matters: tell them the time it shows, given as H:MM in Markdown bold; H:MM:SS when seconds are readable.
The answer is **5:22**
